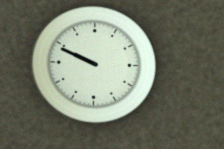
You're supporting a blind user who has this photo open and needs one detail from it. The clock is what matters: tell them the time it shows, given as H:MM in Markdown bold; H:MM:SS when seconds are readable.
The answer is **9:49**
